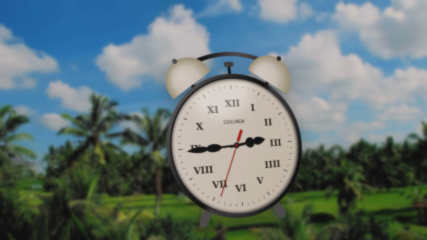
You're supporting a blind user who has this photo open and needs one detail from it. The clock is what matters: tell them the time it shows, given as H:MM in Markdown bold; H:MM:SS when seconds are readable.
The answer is **2:44:34**
